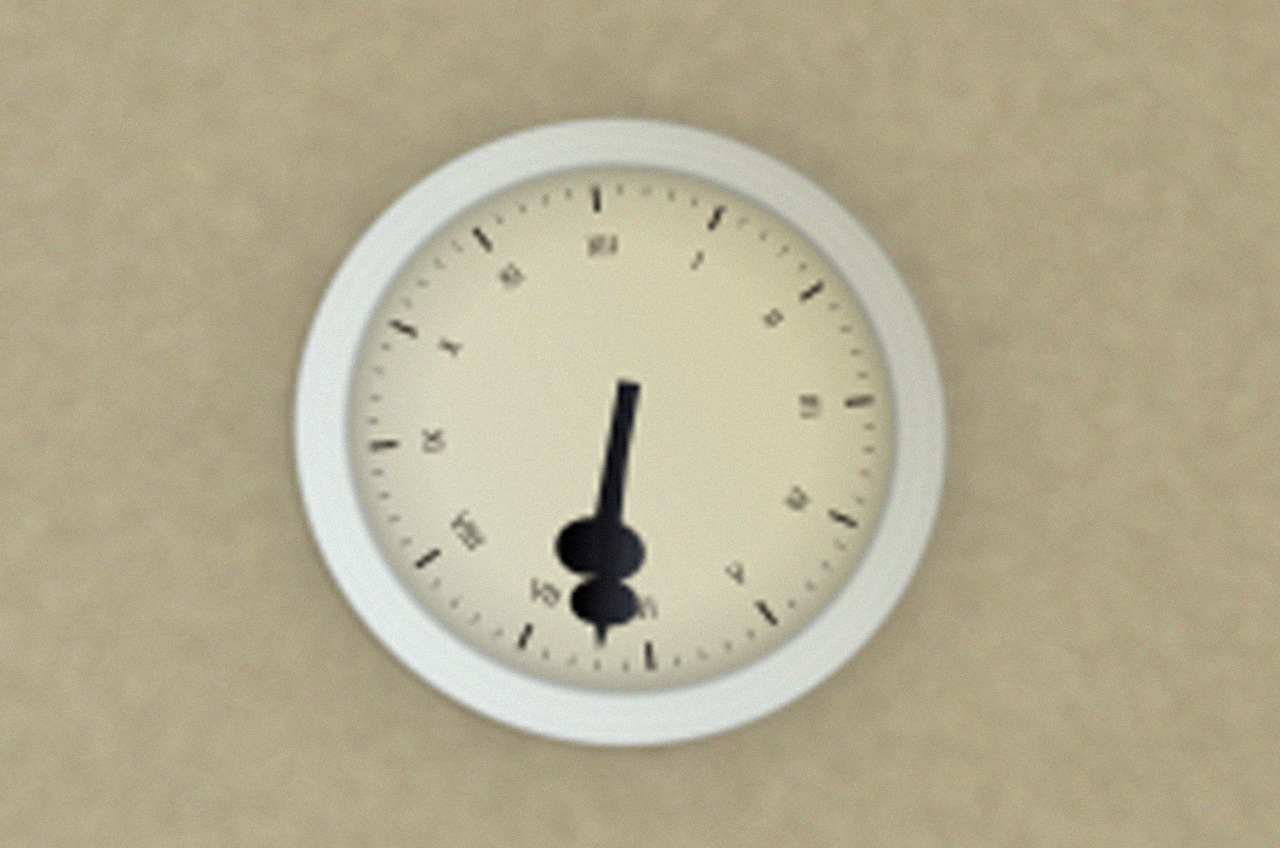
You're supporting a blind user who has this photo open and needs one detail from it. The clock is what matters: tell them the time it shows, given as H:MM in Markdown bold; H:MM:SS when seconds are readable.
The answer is **6:32**
